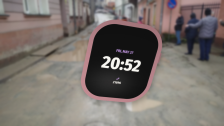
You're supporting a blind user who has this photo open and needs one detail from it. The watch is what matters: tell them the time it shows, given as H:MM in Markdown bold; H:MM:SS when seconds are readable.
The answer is **20:52**
